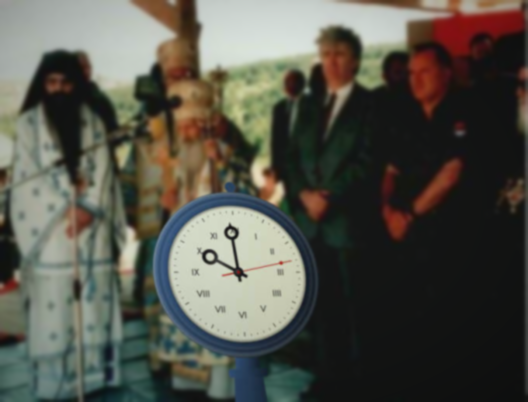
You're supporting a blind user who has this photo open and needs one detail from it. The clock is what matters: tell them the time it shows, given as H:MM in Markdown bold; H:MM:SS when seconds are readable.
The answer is **9:59:13**
